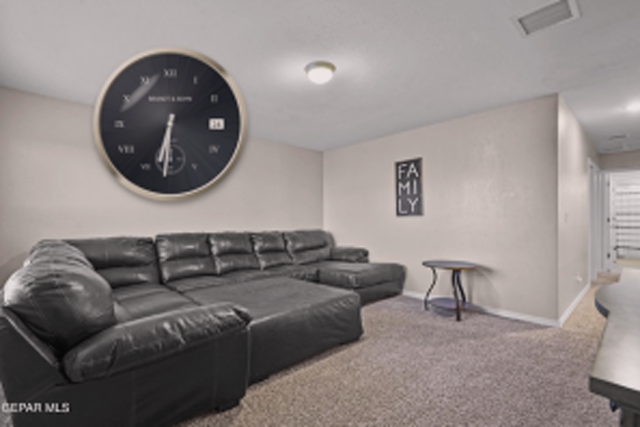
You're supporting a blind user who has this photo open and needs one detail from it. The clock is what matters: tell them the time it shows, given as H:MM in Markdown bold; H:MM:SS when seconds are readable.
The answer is **6:31**
